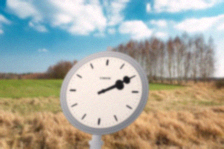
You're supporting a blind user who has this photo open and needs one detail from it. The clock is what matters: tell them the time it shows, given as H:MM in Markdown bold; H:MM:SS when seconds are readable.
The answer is **2:10**
